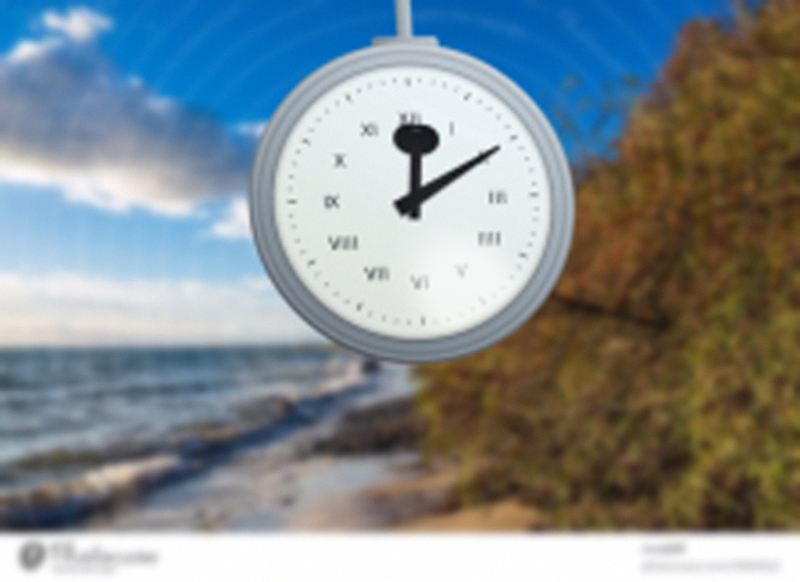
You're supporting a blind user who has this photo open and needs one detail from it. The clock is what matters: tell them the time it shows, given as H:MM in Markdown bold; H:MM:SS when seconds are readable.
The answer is **12:10**
